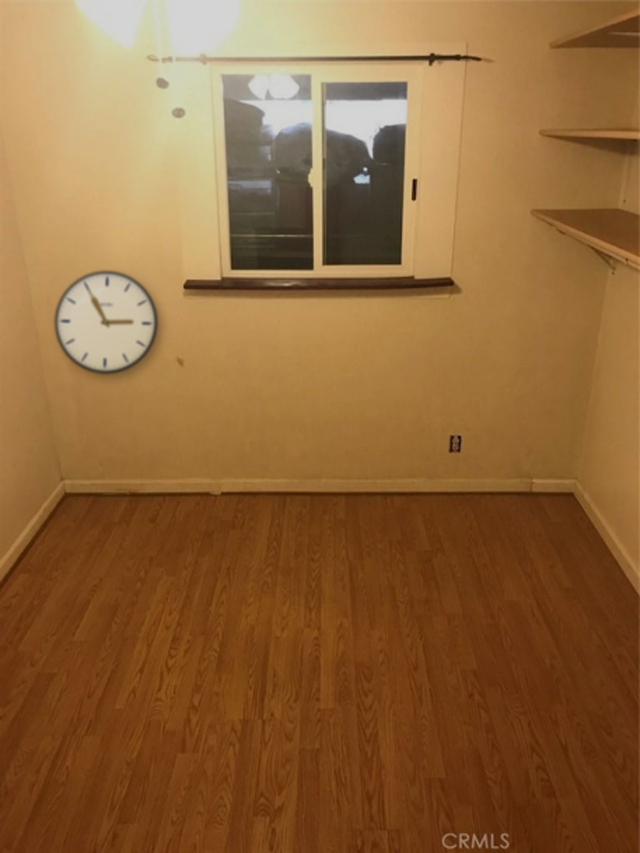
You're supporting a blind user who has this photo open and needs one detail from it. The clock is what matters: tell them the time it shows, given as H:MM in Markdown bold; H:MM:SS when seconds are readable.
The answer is **2:55**
